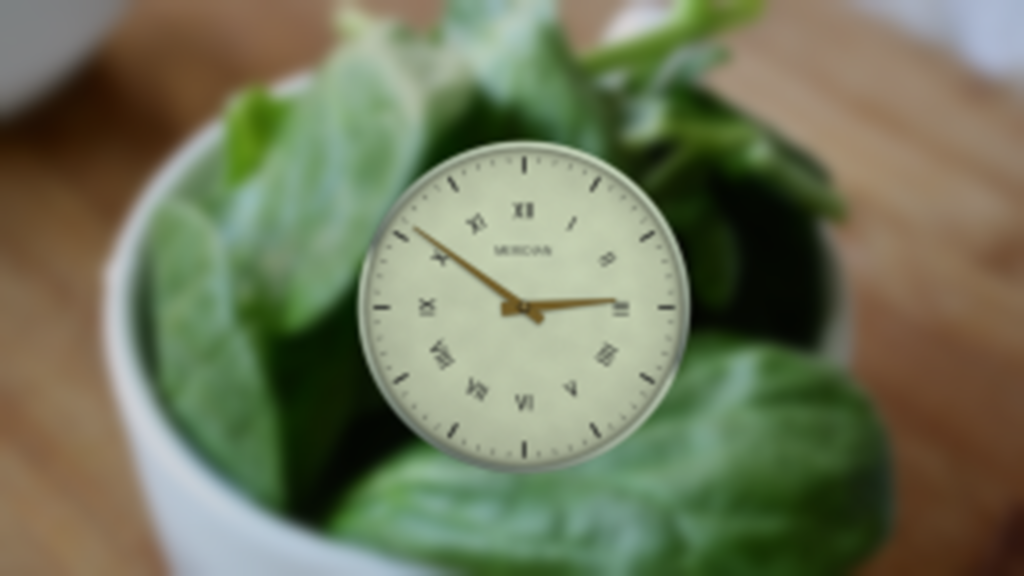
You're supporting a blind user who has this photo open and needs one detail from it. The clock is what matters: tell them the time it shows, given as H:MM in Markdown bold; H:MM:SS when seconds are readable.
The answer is **2:51**
